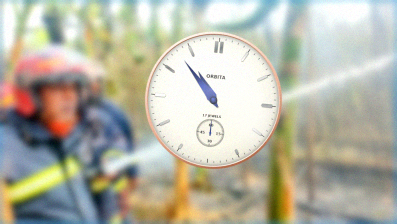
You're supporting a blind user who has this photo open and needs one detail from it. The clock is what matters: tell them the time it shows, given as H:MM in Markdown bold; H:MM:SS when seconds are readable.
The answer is **10:53**
